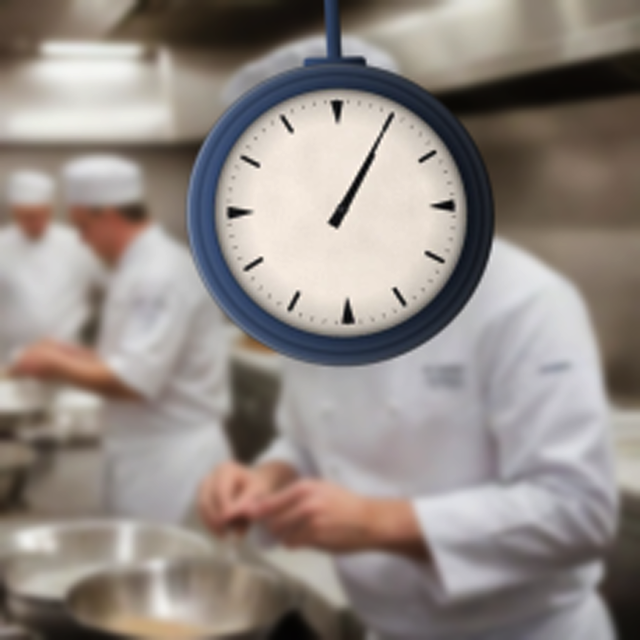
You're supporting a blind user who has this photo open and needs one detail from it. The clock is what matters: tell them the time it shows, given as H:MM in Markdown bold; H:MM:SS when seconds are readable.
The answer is **1:05**
